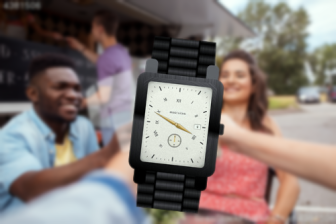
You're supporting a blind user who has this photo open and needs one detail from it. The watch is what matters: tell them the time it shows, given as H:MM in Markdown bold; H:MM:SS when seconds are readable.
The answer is **3:49**
